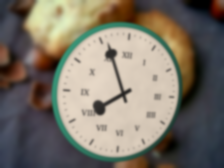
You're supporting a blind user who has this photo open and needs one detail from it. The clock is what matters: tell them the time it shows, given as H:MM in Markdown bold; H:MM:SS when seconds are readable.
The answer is **7:56**
